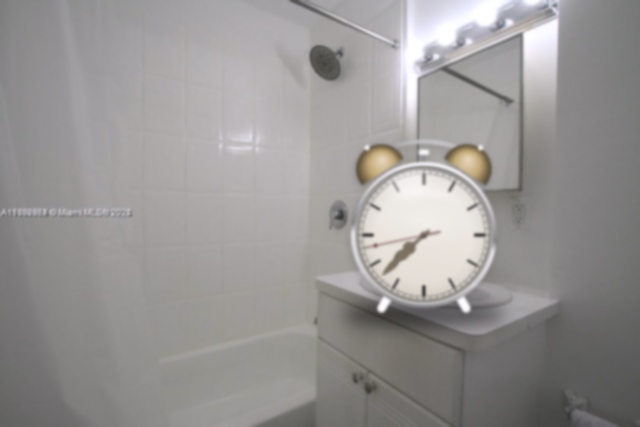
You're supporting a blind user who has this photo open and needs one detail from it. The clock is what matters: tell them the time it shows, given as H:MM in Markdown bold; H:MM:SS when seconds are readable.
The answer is **7:37:43**
